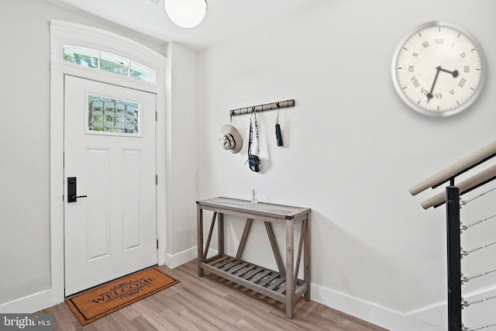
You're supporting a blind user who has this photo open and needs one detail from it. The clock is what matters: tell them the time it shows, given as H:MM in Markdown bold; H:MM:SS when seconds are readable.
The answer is **3:33**
